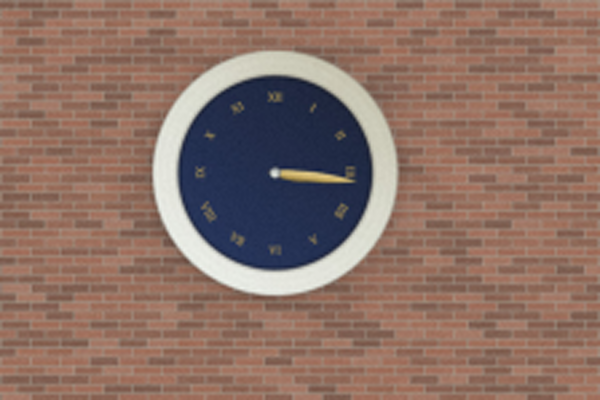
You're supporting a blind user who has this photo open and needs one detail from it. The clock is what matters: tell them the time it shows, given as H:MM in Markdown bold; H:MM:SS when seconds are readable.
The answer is **3:16**
